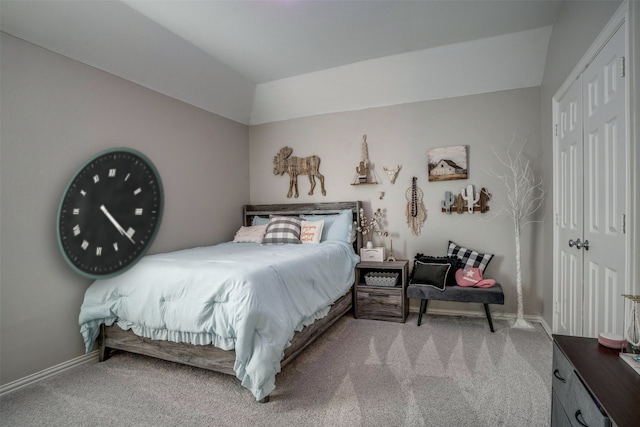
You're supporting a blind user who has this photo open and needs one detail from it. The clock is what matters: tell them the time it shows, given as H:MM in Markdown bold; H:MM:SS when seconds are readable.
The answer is **4:21**
